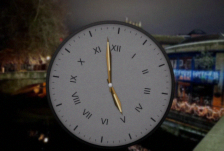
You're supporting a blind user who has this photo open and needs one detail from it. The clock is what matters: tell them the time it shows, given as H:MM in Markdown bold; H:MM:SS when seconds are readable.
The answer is **4:58**
